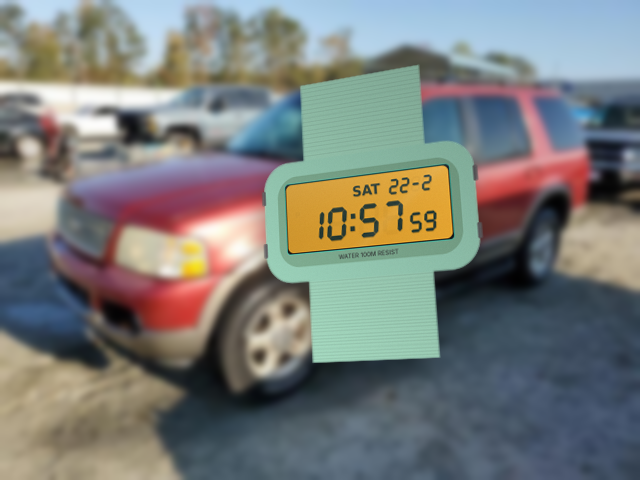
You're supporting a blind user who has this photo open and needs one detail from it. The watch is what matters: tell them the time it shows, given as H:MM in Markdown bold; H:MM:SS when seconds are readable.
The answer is **10:57:59**
